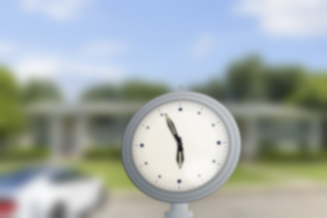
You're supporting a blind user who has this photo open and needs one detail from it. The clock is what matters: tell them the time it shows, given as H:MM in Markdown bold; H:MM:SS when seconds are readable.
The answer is **5:56**
